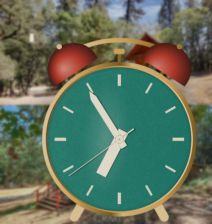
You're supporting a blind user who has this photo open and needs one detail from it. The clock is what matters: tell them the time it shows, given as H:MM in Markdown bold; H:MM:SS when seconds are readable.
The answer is **6:54:39**
